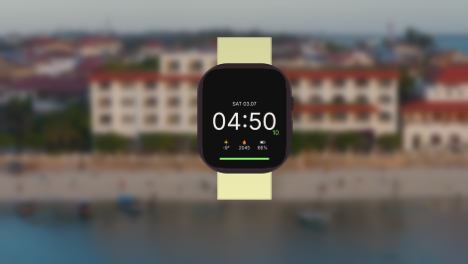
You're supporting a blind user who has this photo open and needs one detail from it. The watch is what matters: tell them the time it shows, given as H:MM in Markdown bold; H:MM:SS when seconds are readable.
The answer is **4:50**
